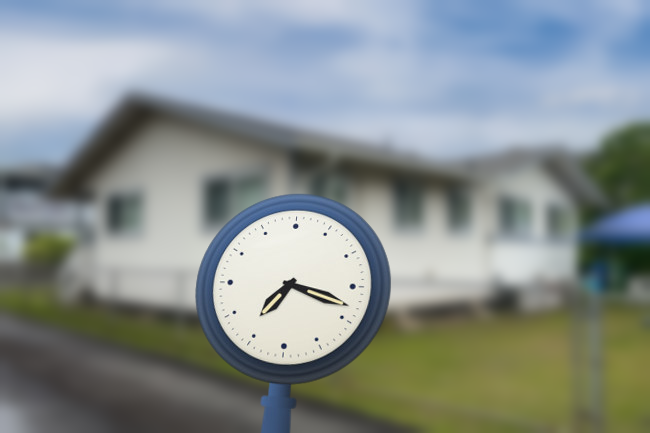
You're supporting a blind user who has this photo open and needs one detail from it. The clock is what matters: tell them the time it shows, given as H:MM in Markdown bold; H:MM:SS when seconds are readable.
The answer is **7:18**
